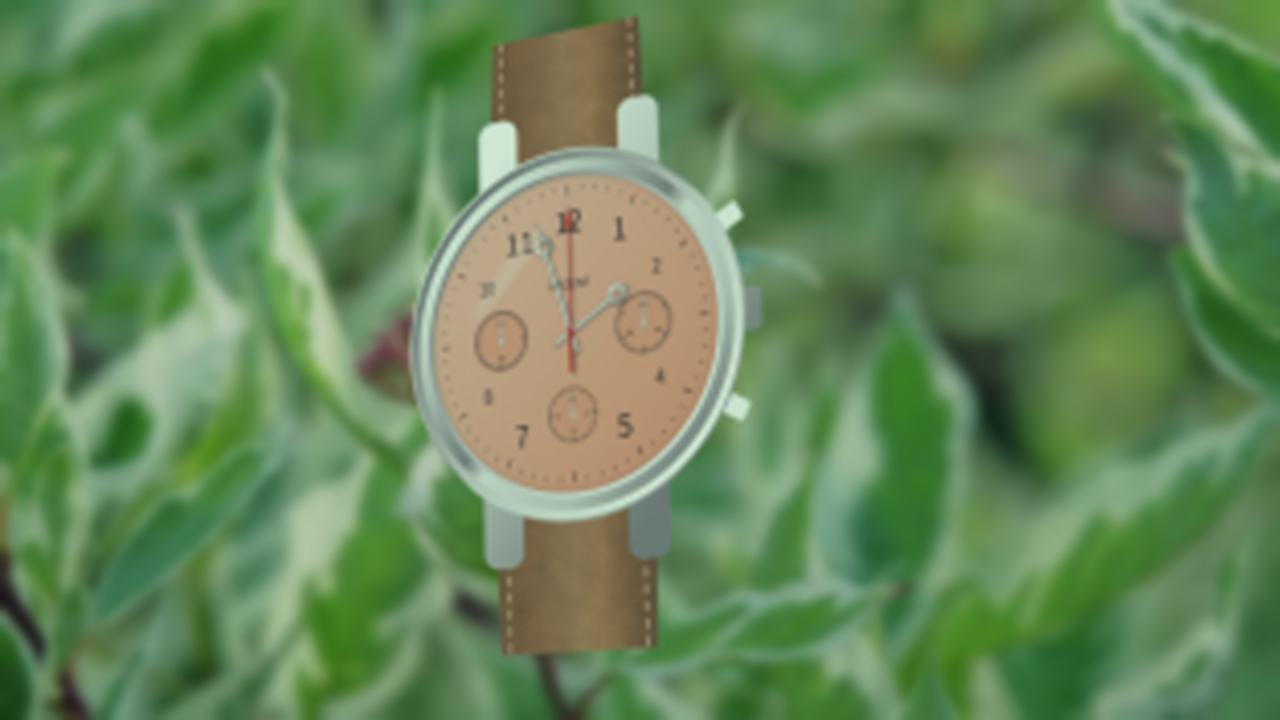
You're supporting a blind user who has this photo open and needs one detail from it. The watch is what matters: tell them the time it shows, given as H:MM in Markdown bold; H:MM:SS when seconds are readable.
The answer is **1:57**
